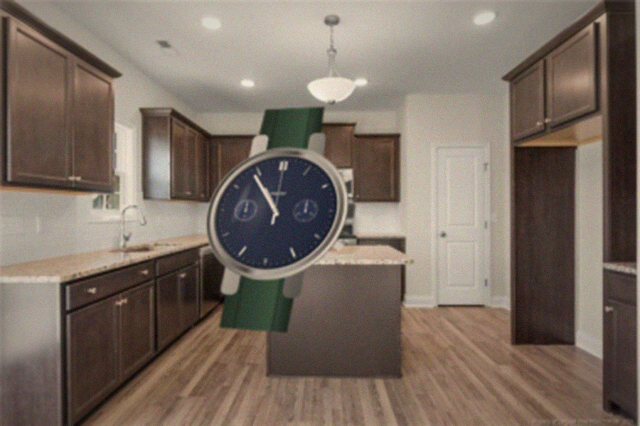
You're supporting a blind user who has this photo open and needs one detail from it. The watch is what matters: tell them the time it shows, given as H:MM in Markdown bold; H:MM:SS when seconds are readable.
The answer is **10:54**
